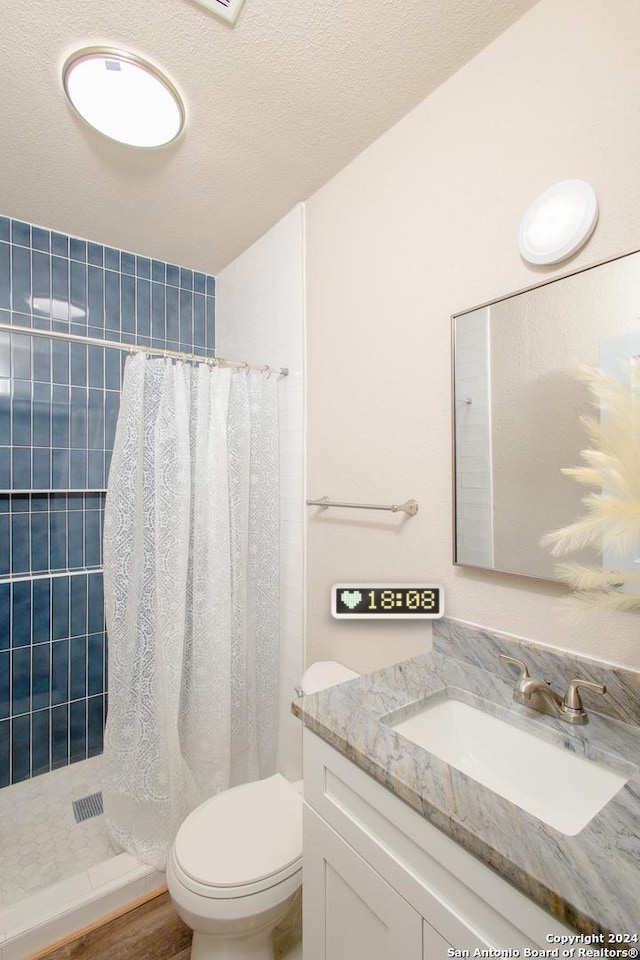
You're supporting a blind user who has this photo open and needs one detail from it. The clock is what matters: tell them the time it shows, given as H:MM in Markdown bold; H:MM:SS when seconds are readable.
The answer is **18:08**
